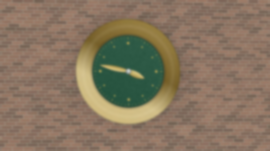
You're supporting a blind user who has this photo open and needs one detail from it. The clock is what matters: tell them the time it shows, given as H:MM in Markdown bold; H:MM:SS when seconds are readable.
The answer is **3:47**
